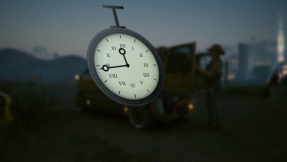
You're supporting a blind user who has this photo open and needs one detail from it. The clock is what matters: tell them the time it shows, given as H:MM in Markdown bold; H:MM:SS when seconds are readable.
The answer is **11:44**
